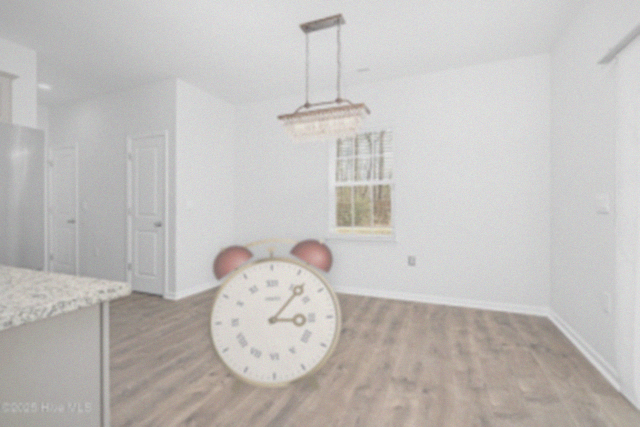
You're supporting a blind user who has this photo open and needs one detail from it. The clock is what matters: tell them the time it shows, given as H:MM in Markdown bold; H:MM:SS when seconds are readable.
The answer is **3:07**
